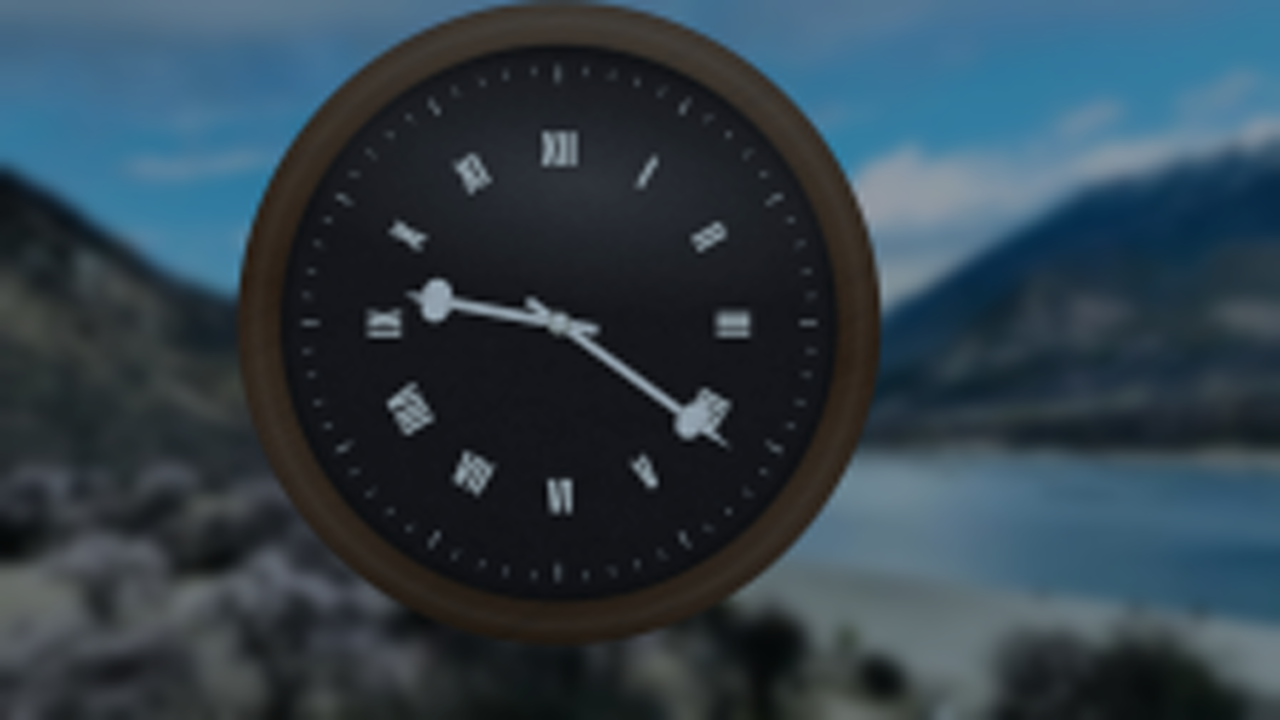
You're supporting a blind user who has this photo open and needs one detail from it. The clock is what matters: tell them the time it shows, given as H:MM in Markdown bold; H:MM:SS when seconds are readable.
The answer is **9:21**
